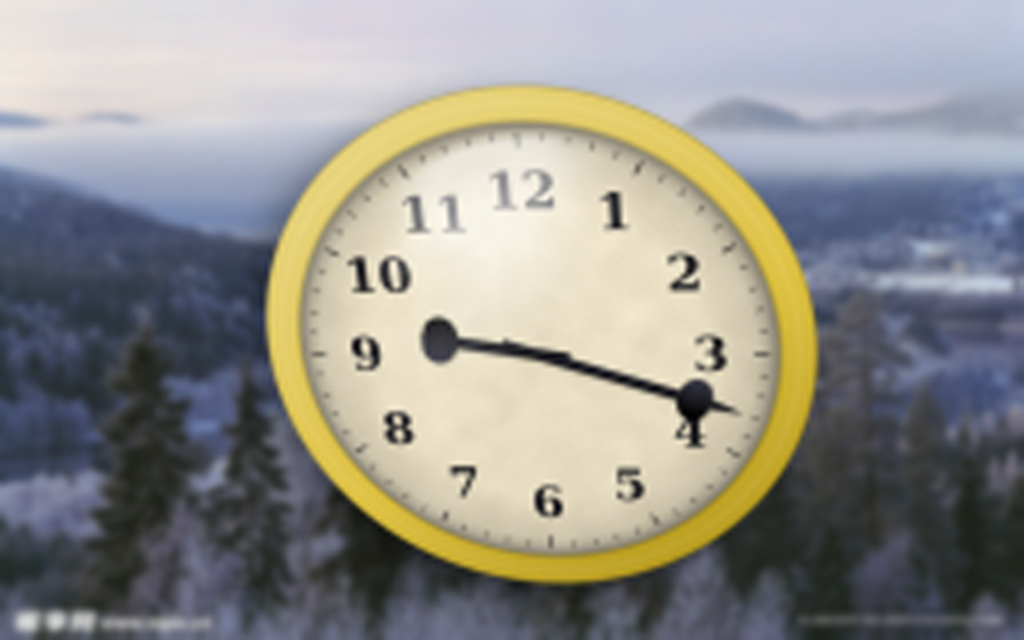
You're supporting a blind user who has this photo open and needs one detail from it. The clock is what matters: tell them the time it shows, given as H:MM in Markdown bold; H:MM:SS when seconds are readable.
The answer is **9:18**
